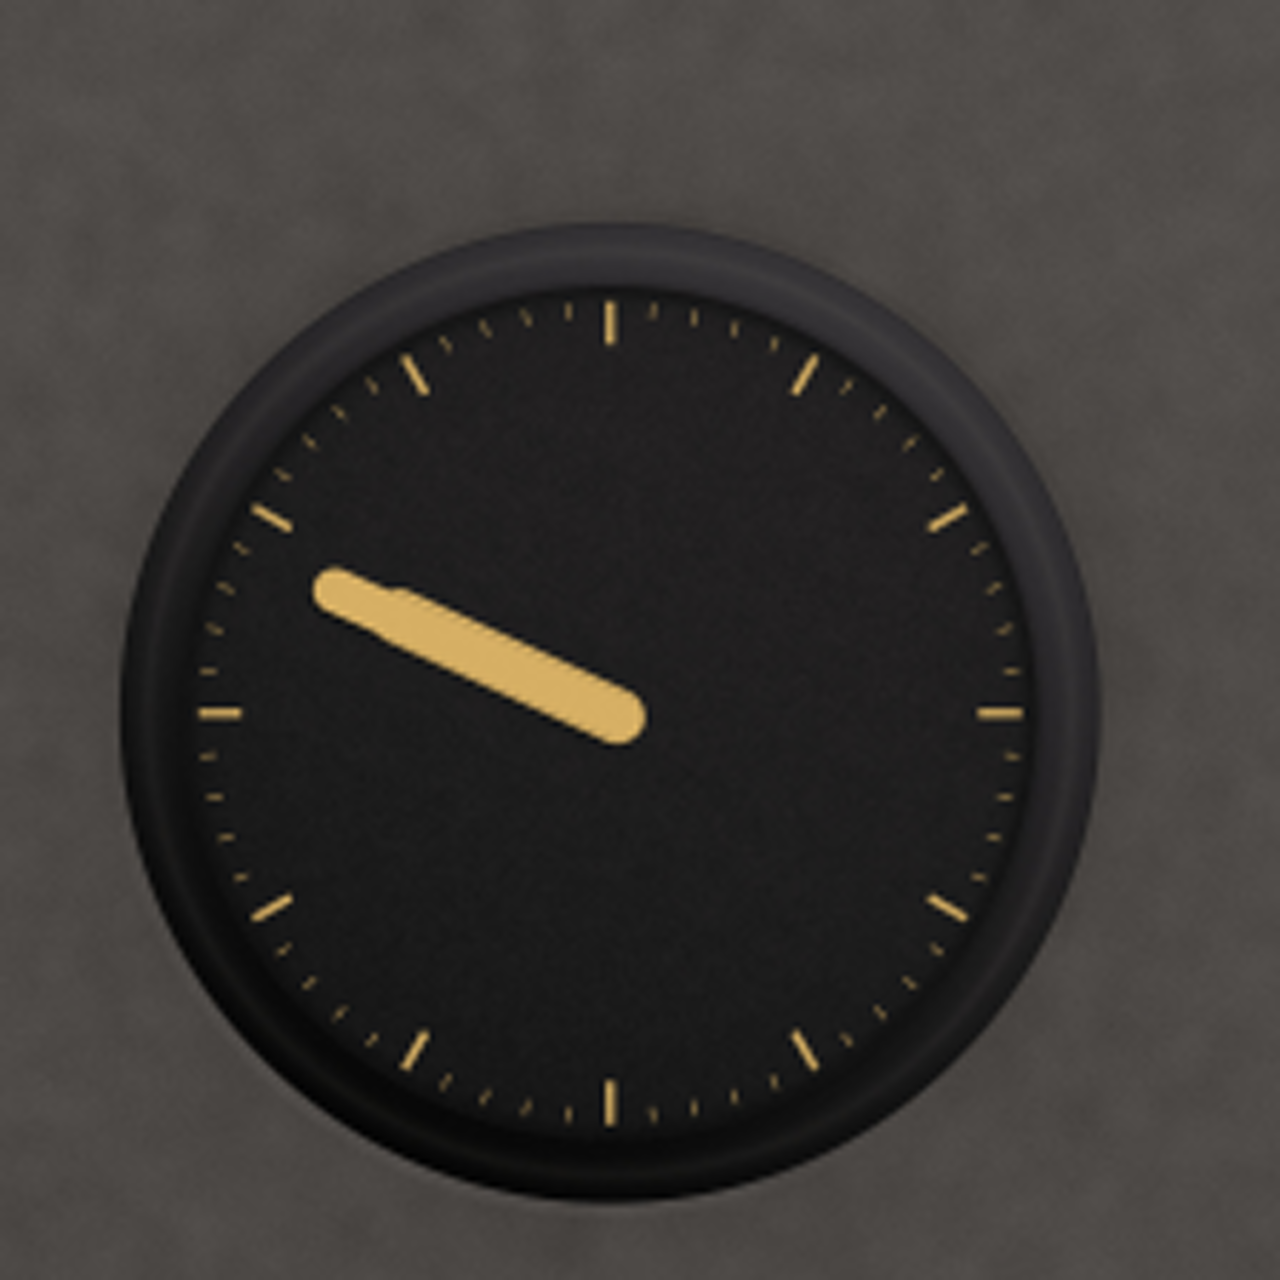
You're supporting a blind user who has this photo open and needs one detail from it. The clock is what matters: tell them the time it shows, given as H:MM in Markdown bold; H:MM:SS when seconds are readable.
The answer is **9:49**
